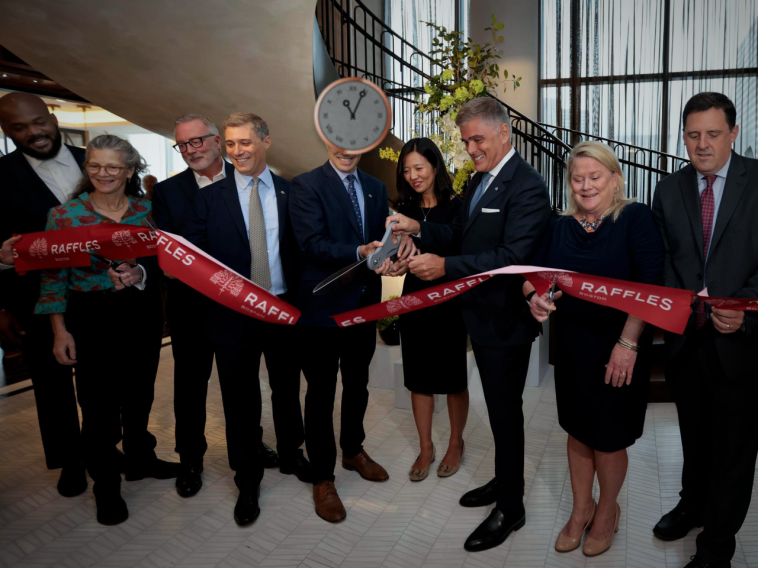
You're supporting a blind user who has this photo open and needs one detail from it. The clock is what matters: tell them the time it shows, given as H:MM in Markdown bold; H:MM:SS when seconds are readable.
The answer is **11:04**
